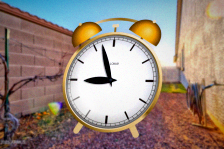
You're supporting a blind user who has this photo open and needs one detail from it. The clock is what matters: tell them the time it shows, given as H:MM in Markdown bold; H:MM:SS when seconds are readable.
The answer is **8:57**
